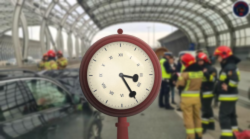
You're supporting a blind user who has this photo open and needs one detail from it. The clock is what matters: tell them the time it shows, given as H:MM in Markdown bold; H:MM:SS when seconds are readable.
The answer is **3:25**
